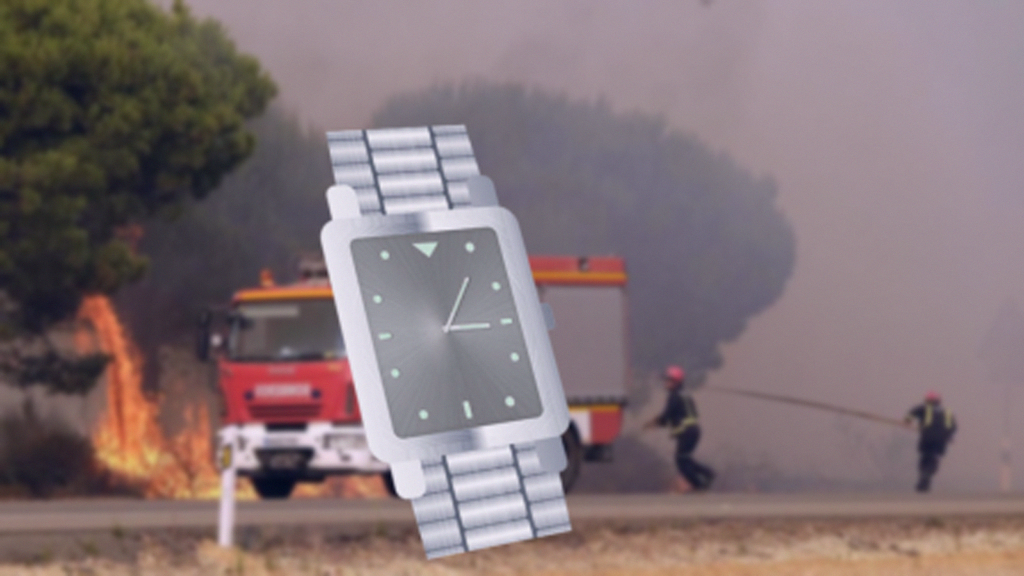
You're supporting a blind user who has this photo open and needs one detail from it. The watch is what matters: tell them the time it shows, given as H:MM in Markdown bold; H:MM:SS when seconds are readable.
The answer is **3:06**
